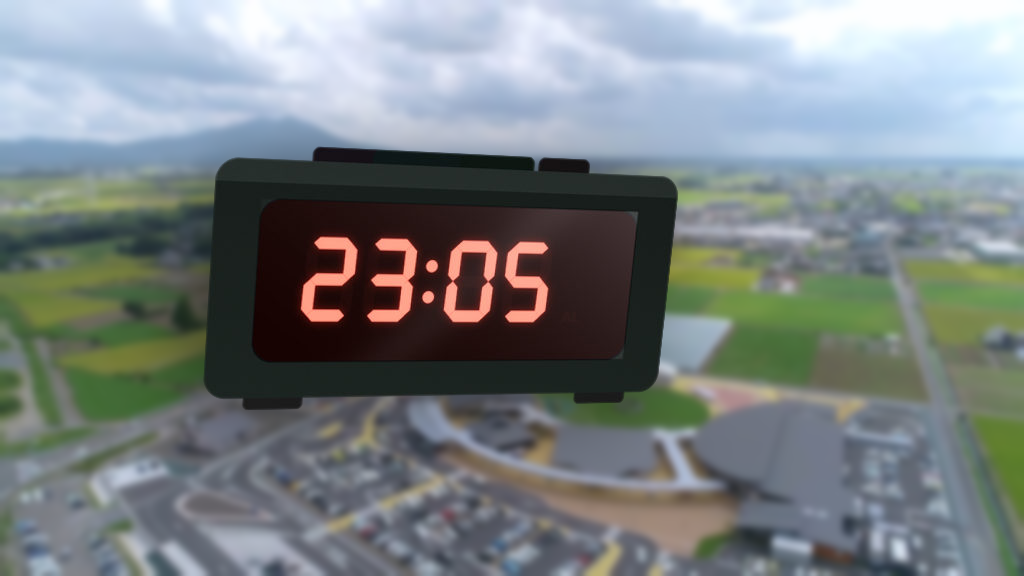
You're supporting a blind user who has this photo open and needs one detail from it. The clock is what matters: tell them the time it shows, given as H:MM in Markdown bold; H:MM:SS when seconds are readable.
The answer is **23:05**
